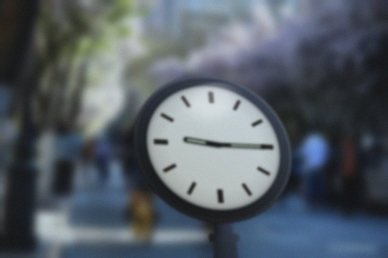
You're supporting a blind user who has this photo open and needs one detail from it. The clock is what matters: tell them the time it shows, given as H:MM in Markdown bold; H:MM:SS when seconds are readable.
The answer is **9:15**
